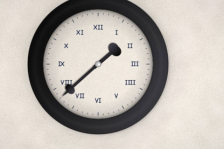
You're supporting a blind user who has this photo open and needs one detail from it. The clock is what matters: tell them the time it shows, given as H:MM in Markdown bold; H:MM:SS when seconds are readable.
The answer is **1:38**
